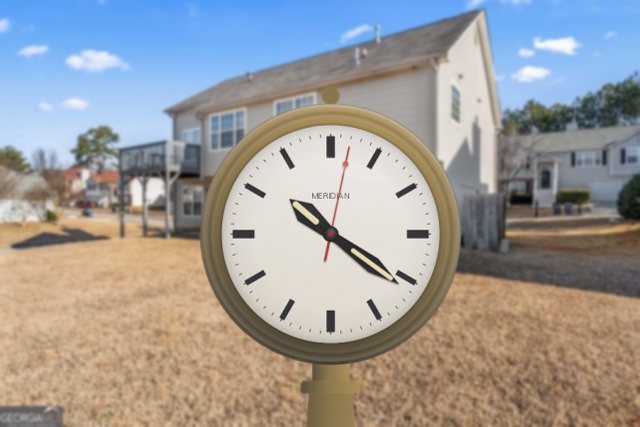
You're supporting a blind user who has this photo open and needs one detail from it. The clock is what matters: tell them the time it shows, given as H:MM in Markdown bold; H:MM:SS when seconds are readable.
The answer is **10:21:02**
